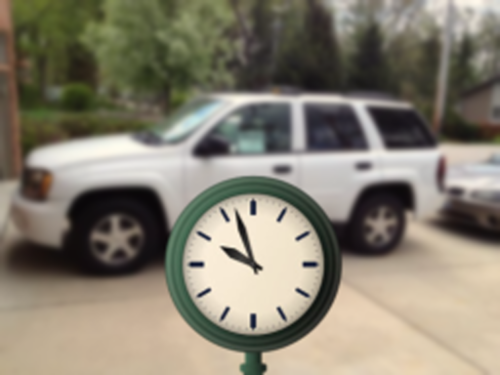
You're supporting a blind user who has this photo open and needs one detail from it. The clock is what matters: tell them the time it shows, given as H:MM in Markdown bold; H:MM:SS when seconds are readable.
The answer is **9:57**
